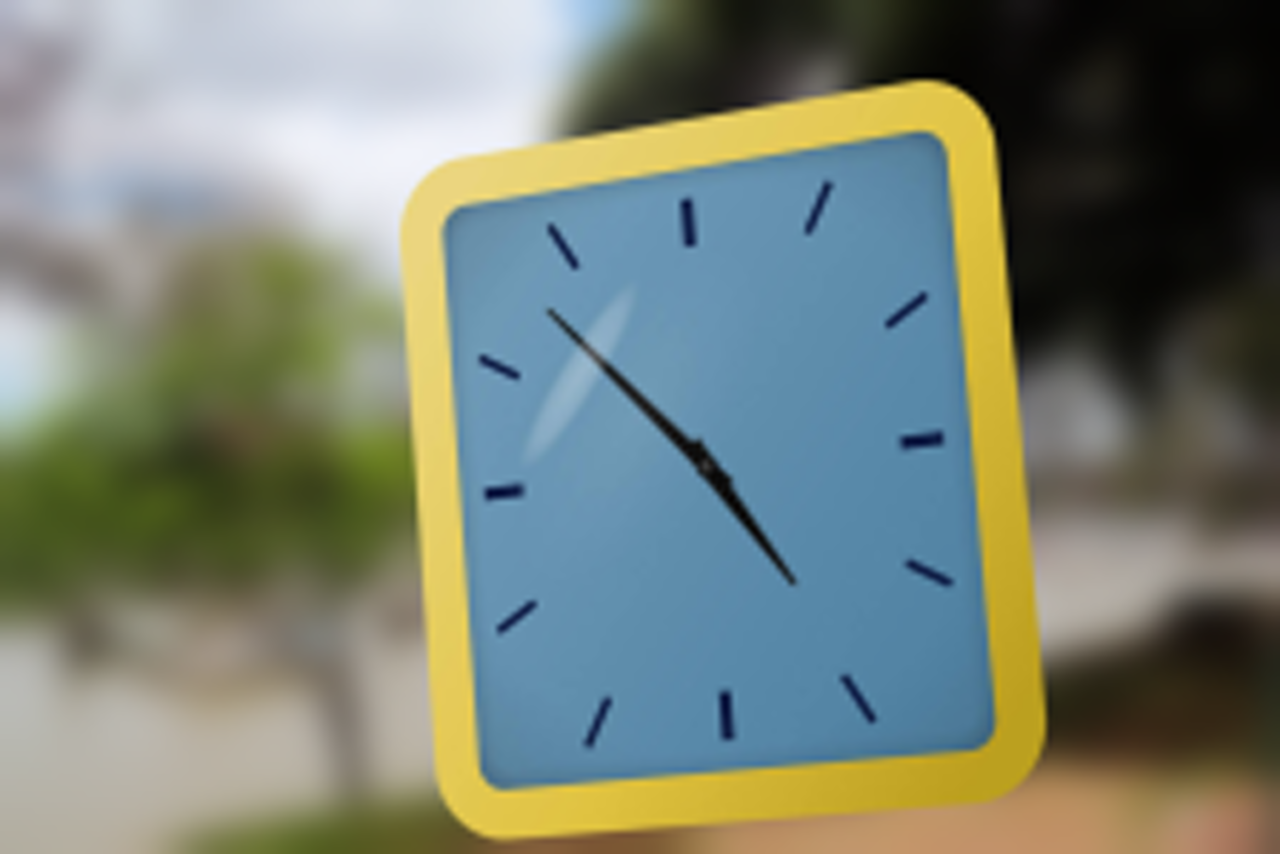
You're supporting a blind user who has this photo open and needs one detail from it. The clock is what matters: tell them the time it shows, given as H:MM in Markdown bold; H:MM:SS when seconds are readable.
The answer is **4:53**
